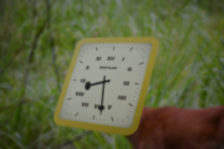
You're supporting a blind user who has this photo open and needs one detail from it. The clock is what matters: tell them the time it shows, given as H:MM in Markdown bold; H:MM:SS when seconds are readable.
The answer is **8:28**
